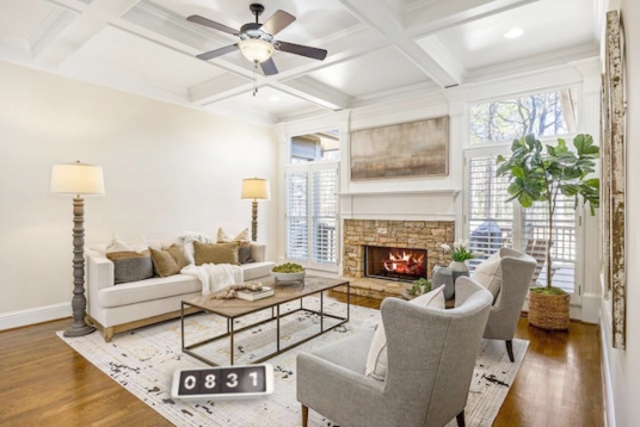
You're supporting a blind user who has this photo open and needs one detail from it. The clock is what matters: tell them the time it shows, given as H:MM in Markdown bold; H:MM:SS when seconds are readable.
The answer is **8:31**
